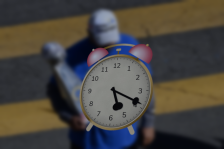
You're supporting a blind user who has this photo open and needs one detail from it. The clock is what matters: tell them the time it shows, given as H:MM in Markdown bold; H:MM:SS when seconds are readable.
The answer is **5:19**
